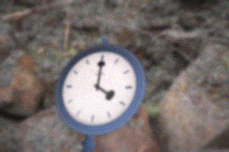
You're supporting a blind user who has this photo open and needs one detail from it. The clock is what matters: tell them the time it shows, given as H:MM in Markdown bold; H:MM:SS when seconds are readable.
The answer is **4:00**
